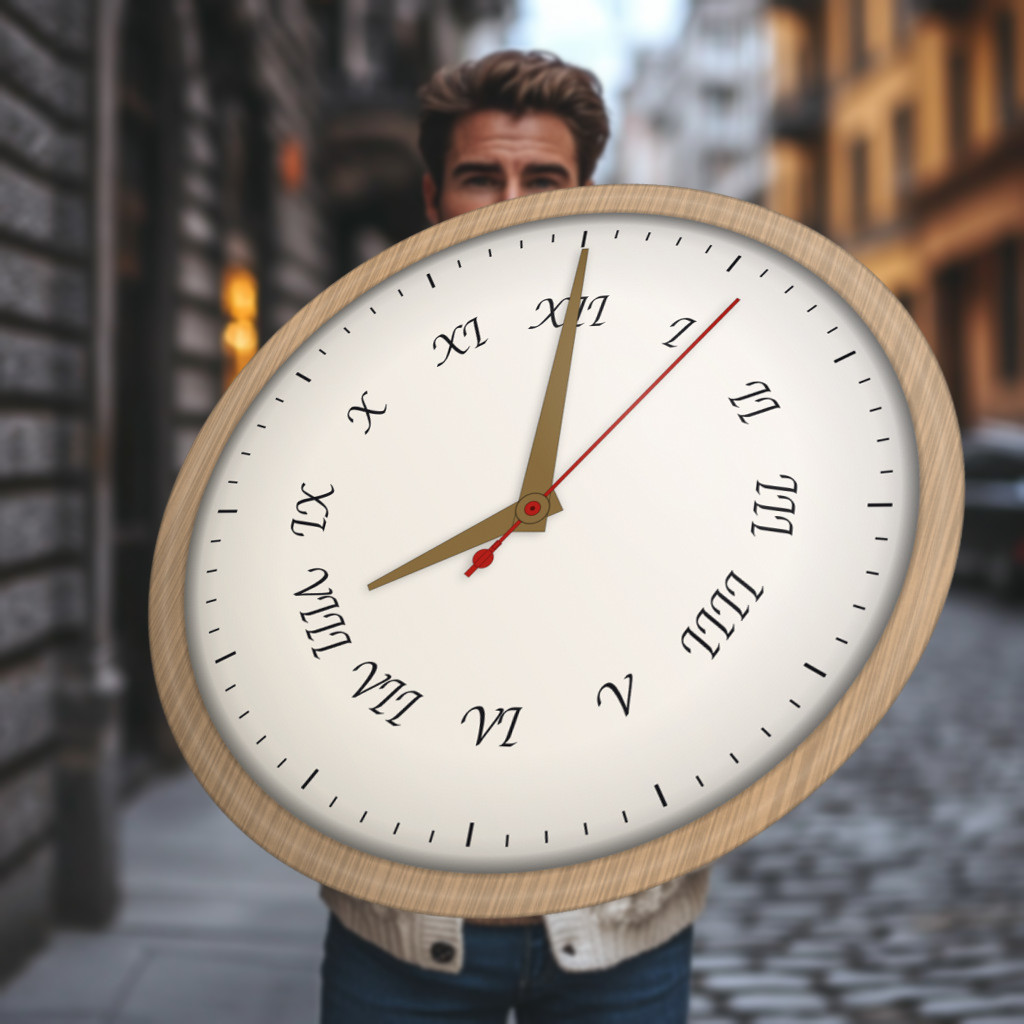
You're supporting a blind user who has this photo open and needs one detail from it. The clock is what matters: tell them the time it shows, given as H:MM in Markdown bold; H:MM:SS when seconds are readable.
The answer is **8:00:06**
